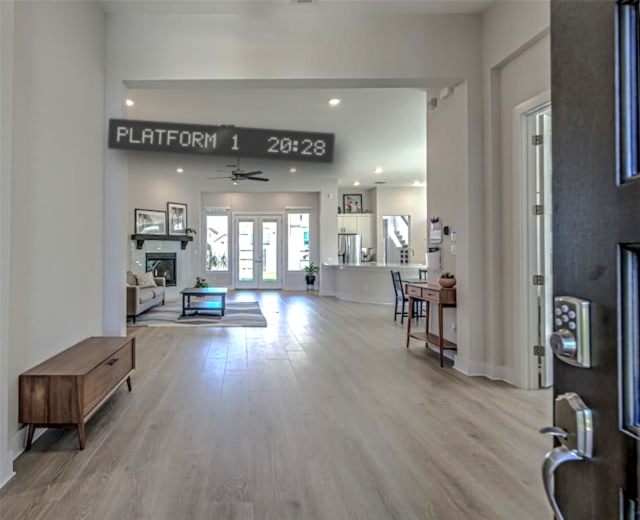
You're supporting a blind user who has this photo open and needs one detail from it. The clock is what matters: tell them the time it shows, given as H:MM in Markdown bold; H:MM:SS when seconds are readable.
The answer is **20:28**
